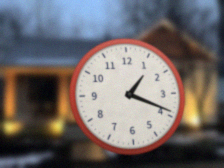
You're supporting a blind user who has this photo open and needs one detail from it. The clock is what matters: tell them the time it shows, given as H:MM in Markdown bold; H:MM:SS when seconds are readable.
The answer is **1:19**
